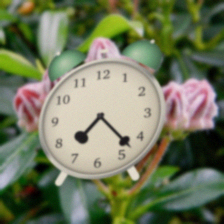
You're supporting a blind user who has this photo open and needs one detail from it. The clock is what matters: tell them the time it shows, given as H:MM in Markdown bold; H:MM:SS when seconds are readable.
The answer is **7:23**
